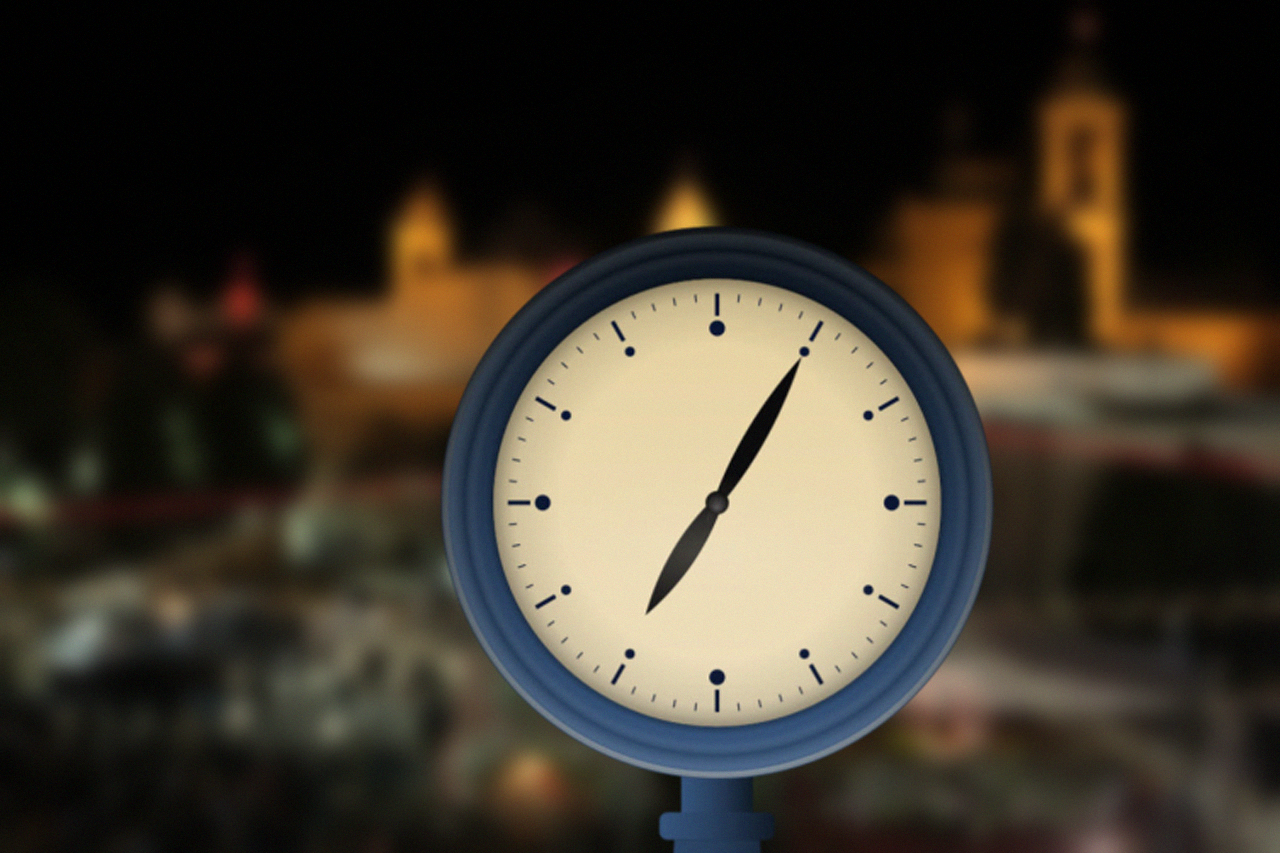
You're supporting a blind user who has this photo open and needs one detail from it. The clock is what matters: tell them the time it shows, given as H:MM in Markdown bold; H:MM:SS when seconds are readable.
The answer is **7:05**
